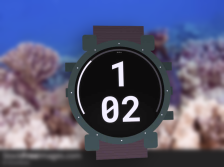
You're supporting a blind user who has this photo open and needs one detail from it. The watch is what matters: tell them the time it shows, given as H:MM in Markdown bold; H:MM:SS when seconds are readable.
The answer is **1:02**
